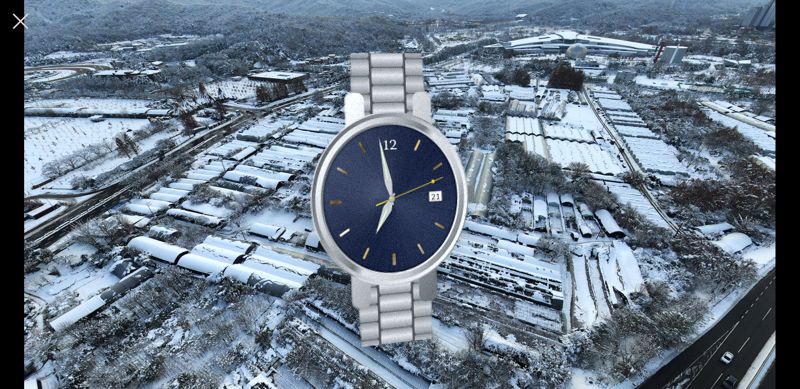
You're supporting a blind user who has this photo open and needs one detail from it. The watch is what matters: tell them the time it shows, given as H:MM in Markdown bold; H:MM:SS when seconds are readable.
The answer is **6:58:12**
